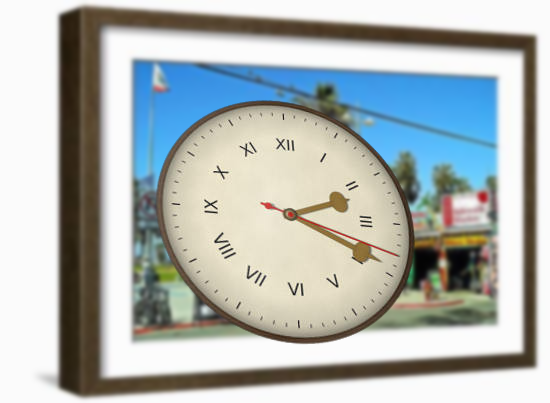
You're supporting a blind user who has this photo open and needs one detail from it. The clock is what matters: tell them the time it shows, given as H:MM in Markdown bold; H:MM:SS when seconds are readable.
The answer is **2:19:18**
